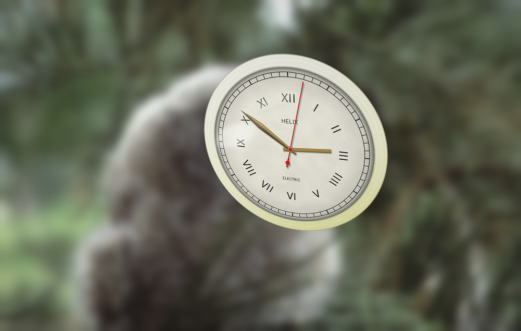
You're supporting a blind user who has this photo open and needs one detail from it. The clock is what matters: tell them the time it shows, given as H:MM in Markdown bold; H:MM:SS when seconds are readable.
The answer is **2:51:02**
